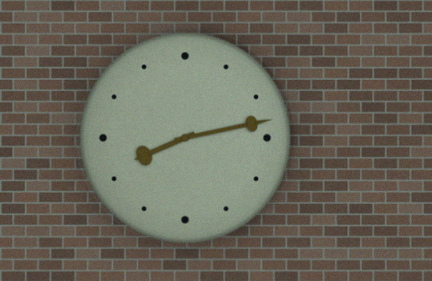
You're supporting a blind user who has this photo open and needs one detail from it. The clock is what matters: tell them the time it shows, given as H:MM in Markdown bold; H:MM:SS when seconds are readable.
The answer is **8:13**
